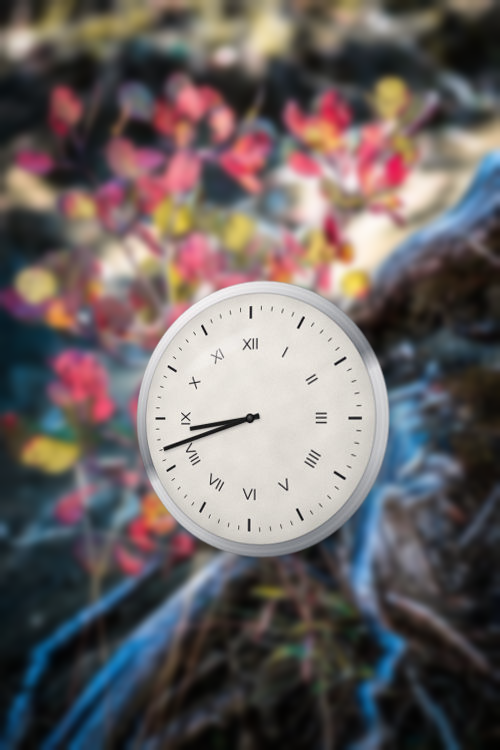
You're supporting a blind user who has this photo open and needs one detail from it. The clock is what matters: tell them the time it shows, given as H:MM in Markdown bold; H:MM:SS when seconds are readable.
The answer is **8:42**
